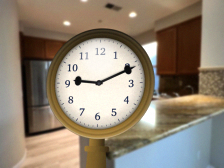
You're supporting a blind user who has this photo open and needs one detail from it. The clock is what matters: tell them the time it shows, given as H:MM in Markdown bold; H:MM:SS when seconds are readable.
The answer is **9:11**
